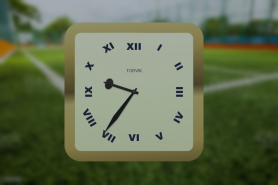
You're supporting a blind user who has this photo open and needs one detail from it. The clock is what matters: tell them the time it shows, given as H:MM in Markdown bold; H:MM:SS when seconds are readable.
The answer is **9:36**
